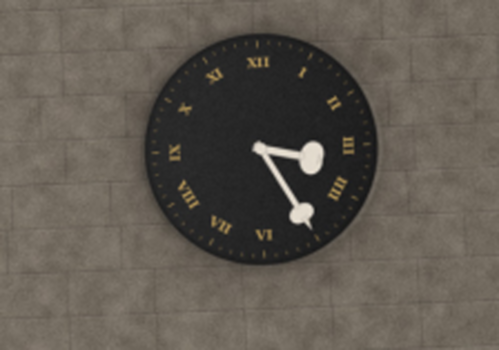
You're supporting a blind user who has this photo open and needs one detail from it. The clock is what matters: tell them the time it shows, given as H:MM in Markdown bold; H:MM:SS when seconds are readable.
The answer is **3:25**
